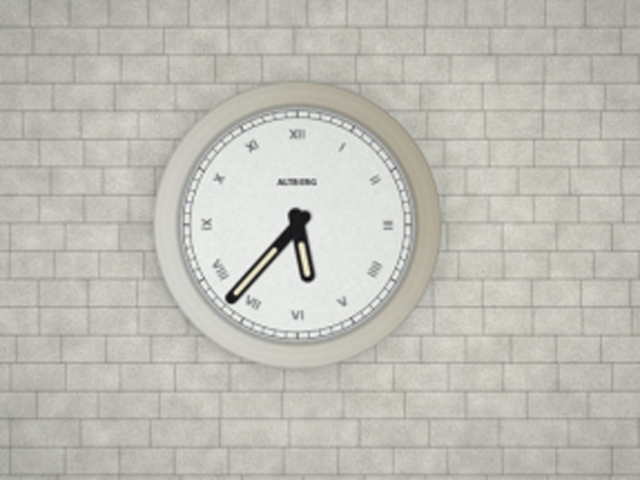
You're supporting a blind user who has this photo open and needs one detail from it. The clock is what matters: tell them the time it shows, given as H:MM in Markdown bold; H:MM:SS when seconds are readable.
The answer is **5:37**
